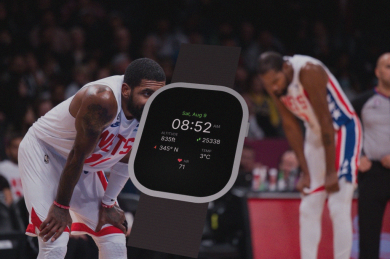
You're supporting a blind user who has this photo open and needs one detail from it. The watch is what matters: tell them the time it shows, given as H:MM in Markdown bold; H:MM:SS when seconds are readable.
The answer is **8:52**
